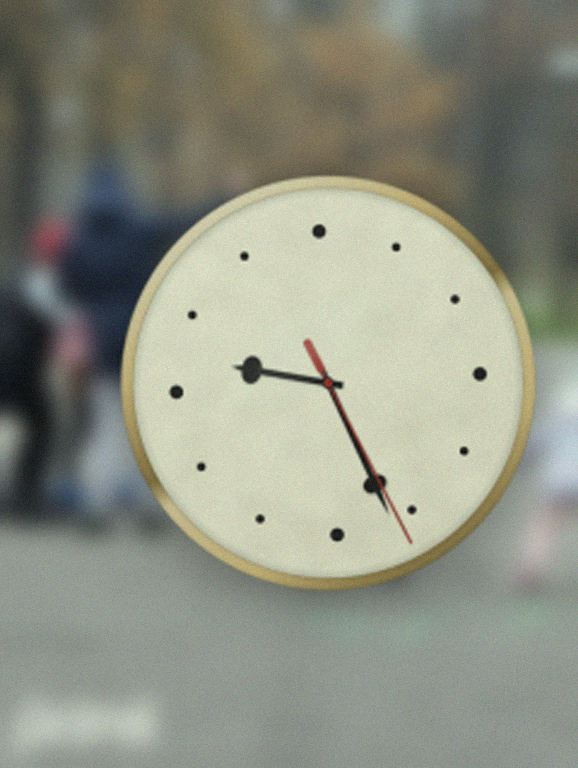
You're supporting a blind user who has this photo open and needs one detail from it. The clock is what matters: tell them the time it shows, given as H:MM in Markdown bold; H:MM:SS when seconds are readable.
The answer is **9:26:26**
